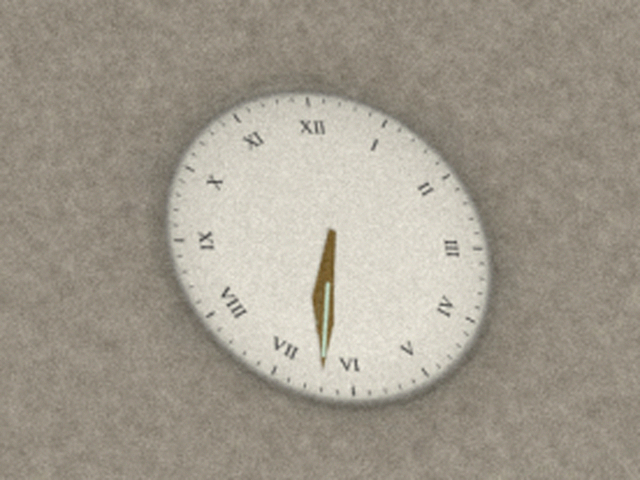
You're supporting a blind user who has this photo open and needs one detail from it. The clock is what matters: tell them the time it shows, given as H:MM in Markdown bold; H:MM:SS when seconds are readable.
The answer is **6:32**
